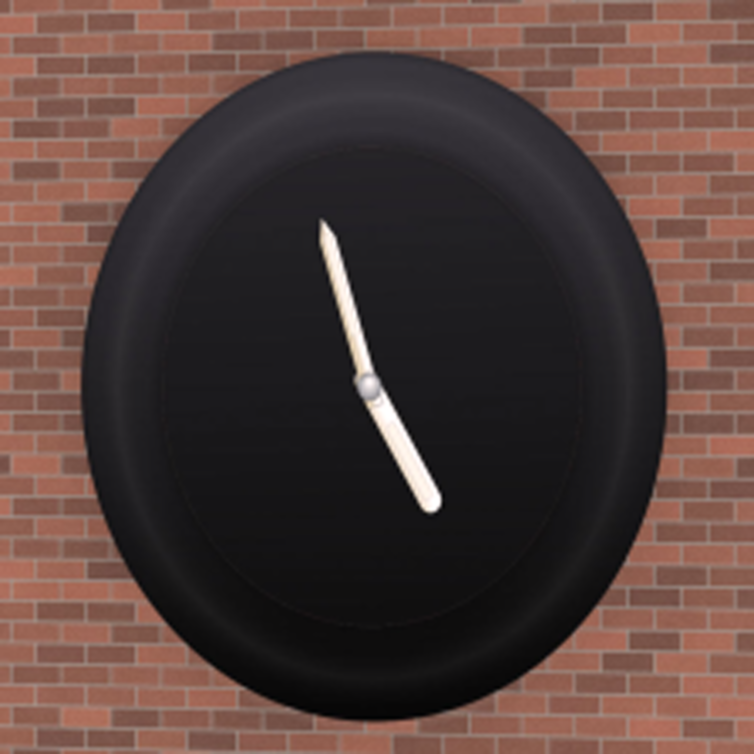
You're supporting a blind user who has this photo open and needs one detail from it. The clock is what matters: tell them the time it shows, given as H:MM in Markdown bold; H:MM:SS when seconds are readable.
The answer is **4:57**
